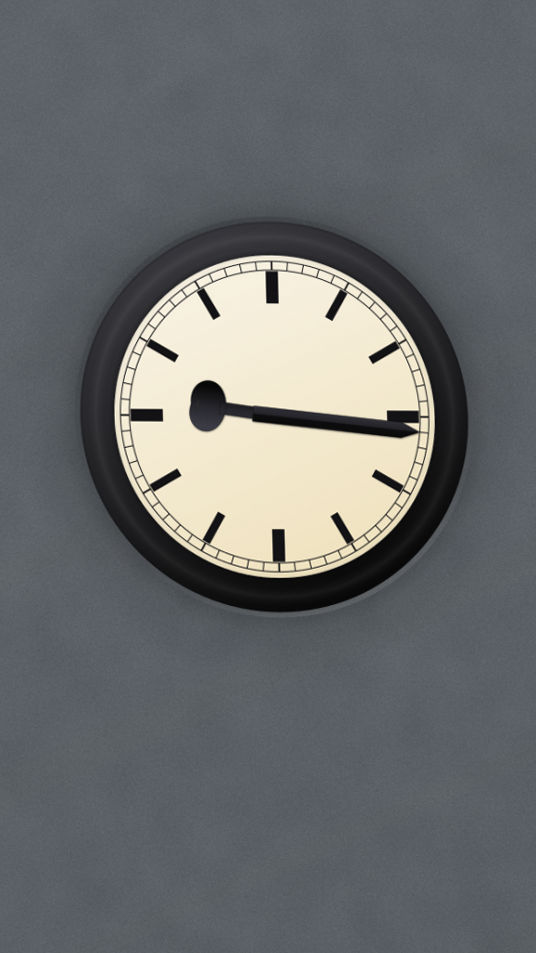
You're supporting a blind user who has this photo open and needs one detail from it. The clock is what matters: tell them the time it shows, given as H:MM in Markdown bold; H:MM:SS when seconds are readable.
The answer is **9:16**
